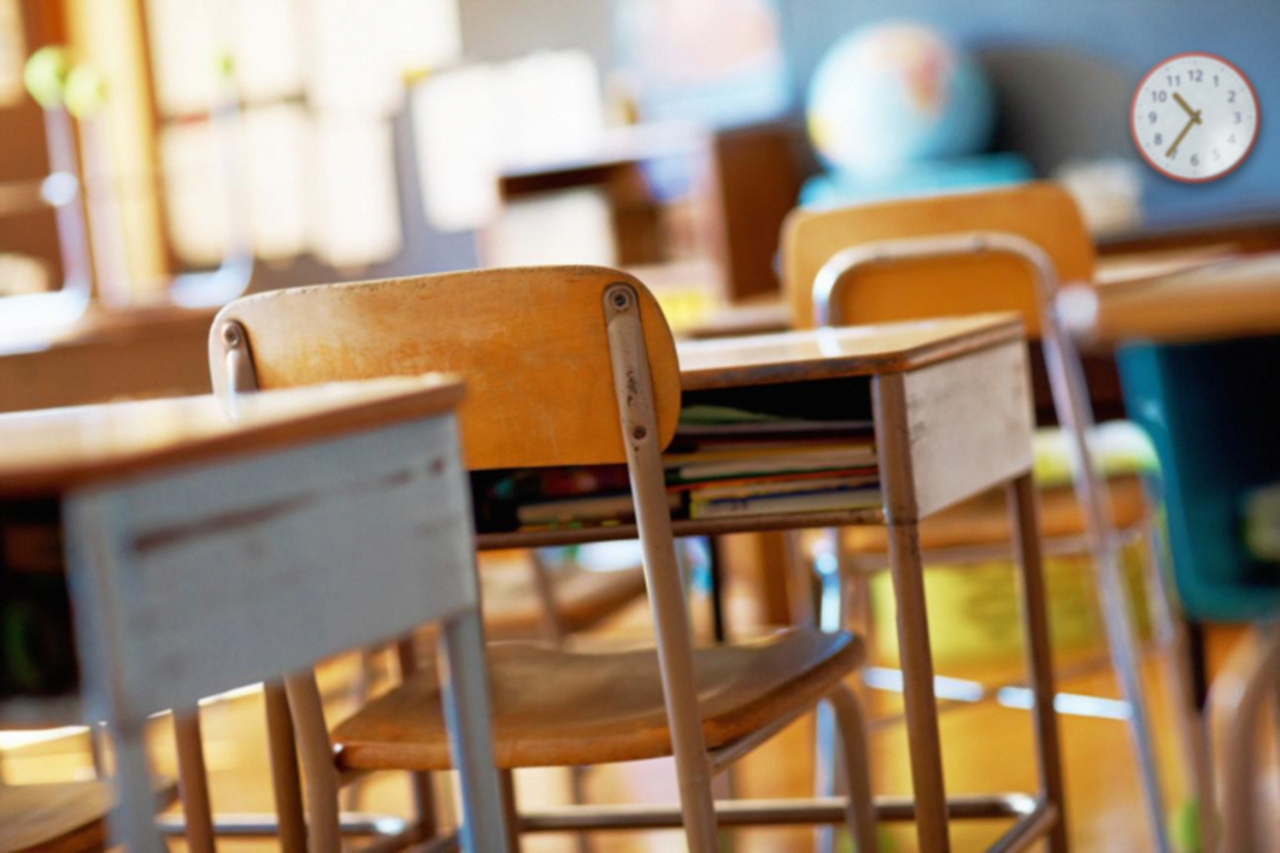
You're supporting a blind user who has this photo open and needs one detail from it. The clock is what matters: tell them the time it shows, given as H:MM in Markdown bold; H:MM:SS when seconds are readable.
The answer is **10:36**
